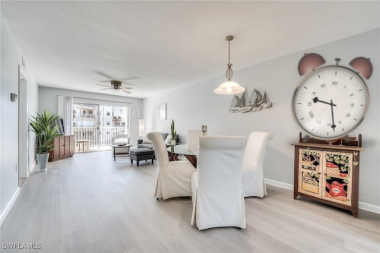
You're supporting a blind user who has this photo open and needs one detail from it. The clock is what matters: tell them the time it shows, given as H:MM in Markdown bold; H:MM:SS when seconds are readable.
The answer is **9:28**
